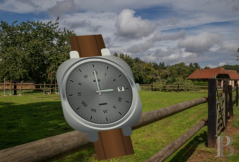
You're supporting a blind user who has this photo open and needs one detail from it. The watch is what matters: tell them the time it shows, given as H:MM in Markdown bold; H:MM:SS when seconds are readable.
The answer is **3:00**
